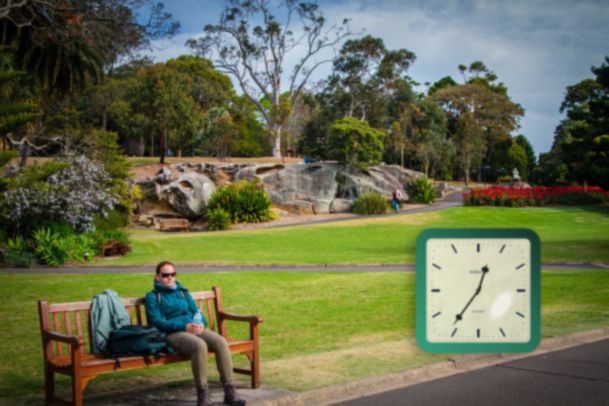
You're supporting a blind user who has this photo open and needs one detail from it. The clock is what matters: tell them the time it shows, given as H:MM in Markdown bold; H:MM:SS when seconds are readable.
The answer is **12:36**
